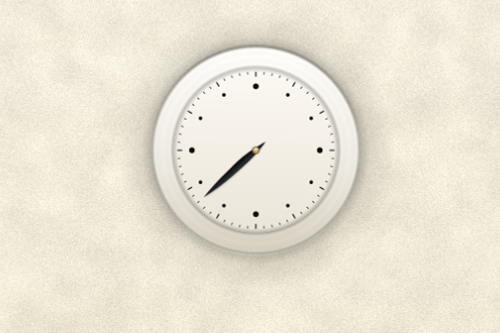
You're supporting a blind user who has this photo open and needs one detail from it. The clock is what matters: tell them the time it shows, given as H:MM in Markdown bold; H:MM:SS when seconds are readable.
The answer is **7:38**
